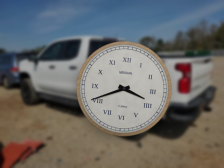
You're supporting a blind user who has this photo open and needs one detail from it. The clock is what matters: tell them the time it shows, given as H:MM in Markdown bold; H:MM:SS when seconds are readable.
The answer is **3:41**
